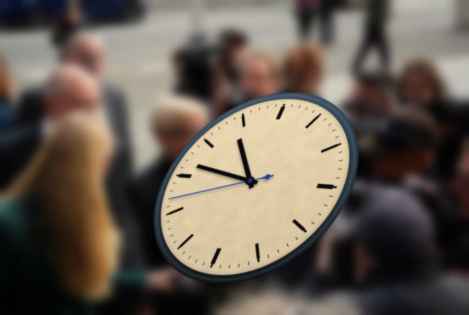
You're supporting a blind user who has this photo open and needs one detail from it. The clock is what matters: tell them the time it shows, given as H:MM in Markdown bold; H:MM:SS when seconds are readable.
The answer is **10:46:42**
